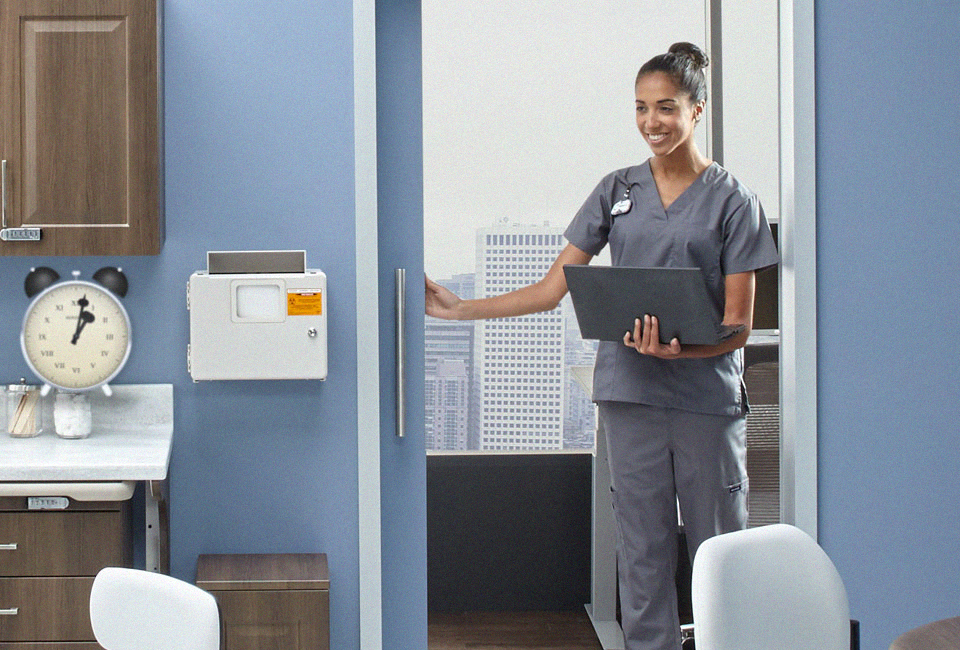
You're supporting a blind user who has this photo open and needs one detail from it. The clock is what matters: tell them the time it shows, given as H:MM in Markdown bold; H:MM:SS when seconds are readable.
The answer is **1:02**
